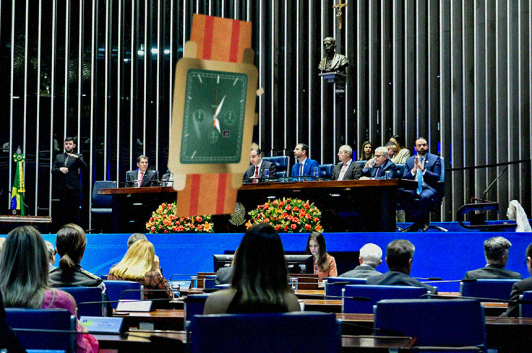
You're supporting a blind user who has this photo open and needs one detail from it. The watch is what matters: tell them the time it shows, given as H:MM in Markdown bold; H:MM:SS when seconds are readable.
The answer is **5:04**
